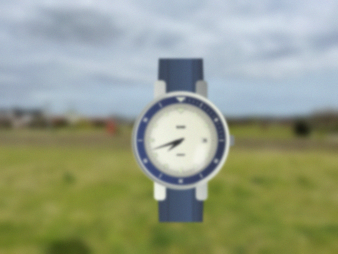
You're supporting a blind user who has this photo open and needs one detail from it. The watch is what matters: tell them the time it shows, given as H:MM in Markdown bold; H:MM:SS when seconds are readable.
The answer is **7:42**
